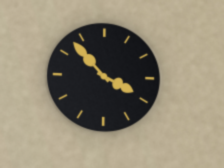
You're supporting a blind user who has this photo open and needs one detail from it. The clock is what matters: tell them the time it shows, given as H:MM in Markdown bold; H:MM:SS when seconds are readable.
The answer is **3:53**
